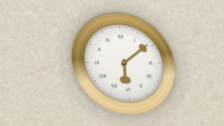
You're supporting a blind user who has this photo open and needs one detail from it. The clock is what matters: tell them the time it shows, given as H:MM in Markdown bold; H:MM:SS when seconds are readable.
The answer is **6:09**
